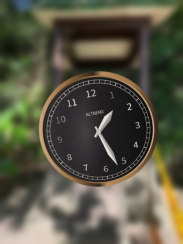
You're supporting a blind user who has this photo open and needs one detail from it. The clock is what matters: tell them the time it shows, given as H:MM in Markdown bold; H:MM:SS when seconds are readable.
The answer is **1:27**
